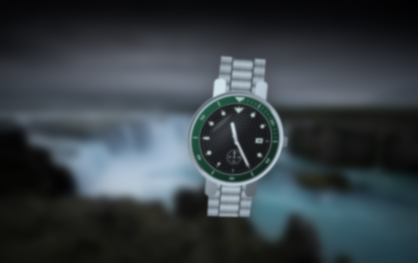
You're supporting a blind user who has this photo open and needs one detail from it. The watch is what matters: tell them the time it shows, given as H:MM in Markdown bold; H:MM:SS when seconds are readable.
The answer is **11:25**
